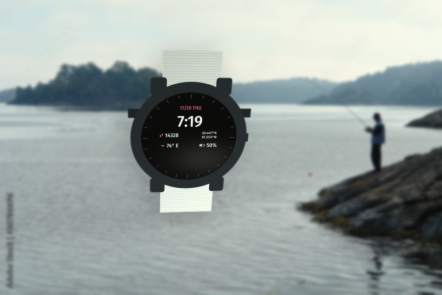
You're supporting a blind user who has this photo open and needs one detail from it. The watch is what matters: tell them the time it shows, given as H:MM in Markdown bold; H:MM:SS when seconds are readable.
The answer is **7:19**
